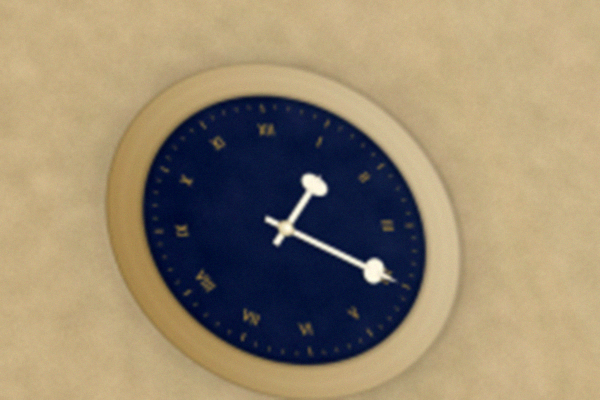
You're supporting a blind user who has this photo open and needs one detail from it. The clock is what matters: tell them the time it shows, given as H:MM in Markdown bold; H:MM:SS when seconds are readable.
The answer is **1:20**
